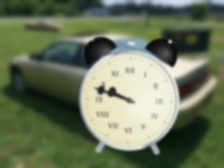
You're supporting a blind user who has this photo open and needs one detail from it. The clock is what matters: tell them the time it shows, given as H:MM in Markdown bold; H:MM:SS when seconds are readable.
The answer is **9:48**
